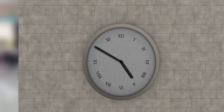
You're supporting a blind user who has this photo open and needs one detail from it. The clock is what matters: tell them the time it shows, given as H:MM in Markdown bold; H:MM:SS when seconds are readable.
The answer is **4:50**
